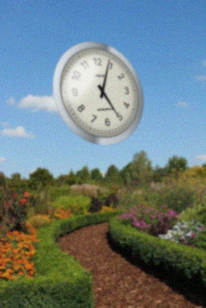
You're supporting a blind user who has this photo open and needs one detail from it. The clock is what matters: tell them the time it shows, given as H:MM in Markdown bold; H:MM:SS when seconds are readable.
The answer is **5:04**
